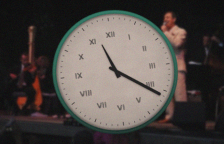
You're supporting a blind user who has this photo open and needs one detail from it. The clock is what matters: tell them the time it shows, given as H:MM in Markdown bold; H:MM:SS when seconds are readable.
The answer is **11:21**
